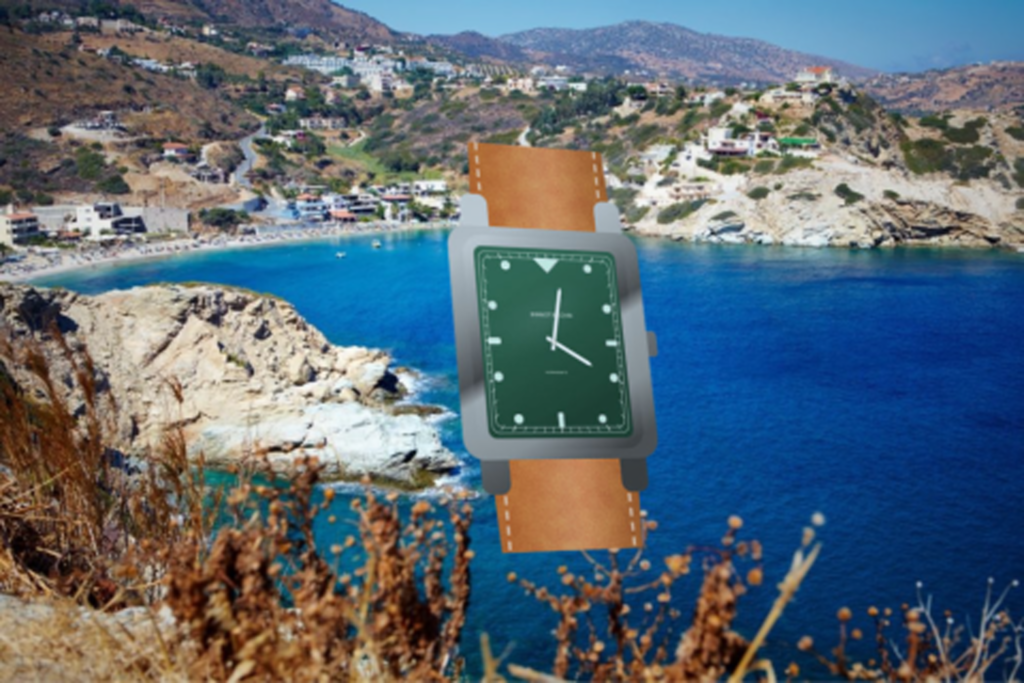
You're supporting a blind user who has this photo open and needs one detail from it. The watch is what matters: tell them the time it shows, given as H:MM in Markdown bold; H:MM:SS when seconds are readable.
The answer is **4:02**
